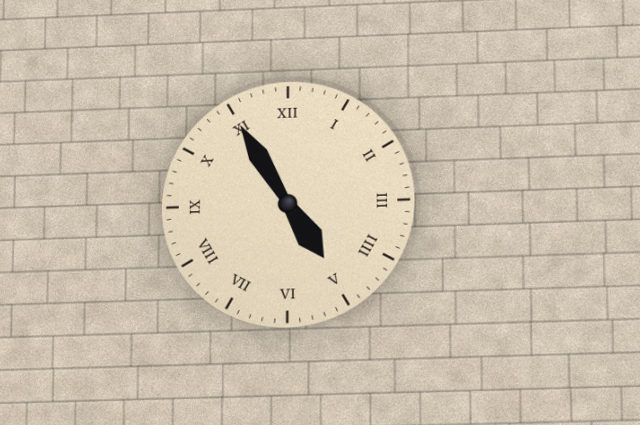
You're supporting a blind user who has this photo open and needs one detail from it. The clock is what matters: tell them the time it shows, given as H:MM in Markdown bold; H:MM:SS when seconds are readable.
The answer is **4:55**
